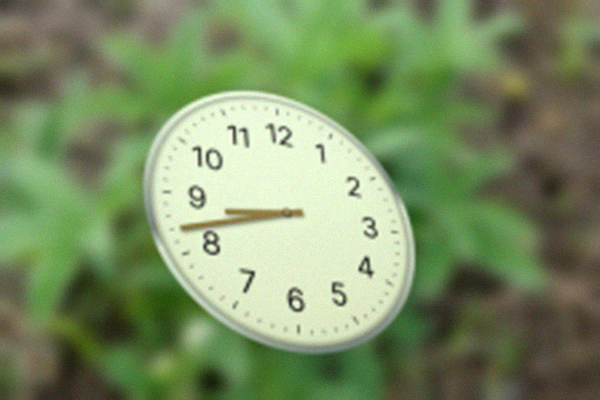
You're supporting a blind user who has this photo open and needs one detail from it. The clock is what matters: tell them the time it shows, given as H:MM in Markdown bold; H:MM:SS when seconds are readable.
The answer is **8:42**
